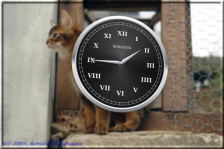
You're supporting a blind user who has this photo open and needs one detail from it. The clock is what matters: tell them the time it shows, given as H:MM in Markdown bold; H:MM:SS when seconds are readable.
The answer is **1:45**
